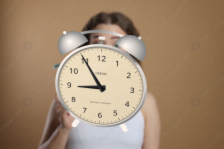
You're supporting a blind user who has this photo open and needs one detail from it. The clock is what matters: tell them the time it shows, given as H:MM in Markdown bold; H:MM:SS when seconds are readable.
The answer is **8:55**
